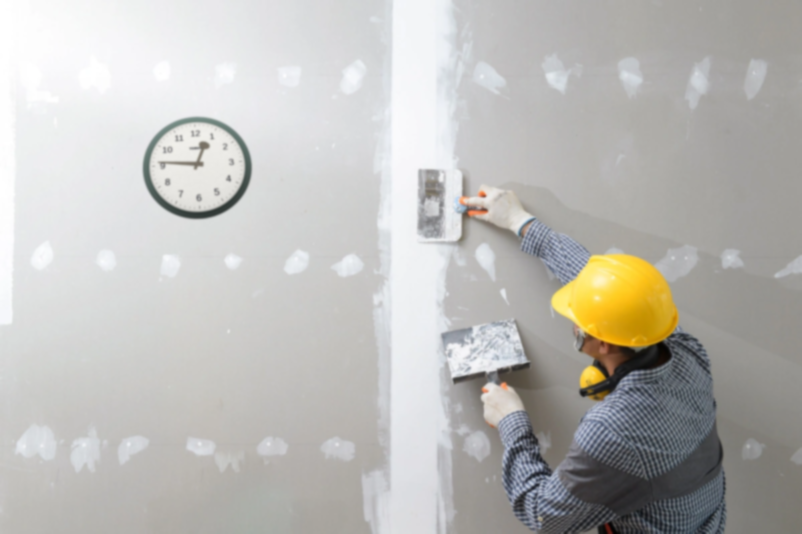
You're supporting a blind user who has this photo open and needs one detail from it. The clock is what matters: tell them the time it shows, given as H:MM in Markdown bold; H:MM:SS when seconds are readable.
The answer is **12:46**
